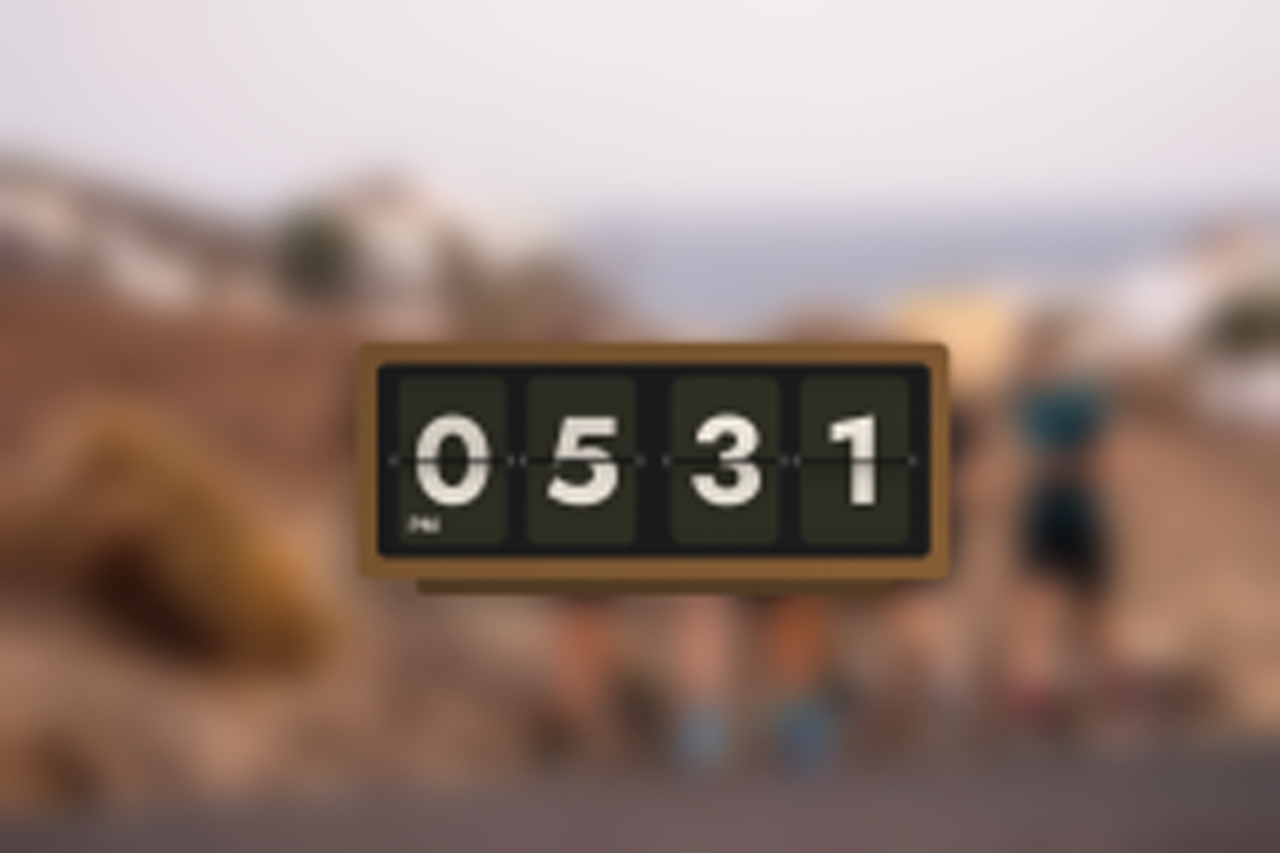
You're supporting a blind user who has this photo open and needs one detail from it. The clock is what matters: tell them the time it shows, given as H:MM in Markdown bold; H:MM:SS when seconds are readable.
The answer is **5:31**
